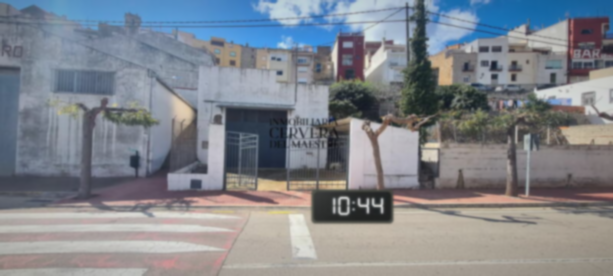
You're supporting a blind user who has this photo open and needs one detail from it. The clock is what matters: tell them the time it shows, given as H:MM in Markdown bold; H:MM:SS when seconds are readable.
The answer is **10:44**
